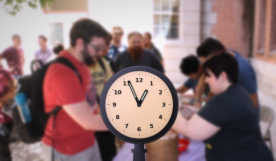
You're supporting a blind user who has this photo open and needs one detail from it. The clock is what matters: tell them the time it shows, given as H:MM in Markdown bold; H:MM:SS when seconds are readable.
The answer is **12:56**
